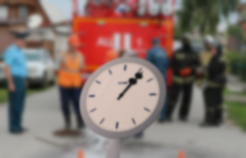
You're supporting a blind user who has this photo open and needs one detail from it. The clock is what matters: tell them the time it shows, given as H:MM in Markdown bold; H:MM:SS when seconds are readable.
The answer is **1:06**
